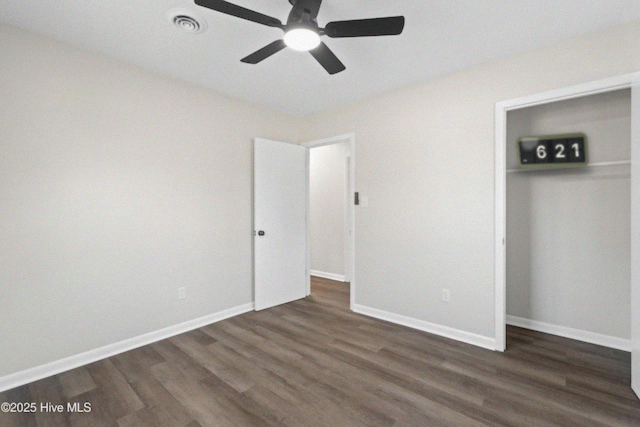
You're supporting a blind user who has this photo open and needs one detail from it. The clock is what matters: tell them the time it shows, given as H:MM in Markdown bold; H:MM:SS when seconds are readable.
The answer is **6:21**
